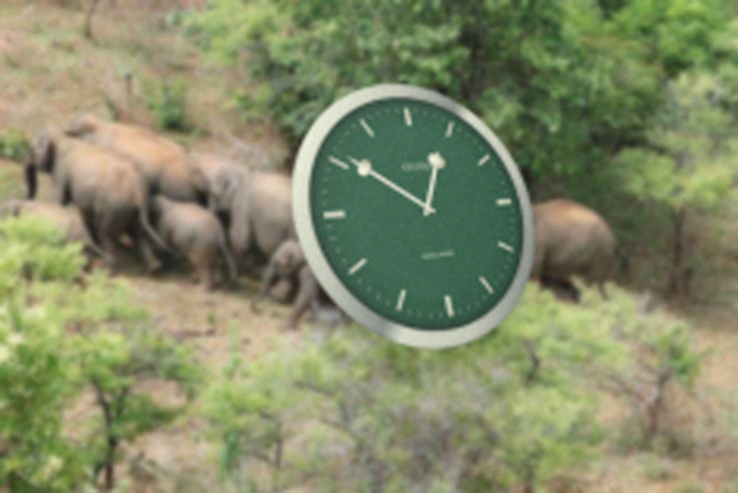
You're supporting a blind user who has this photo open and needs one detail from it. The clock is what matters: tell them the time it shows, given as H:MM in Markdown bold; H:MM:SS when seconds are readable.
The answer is **12:51**
